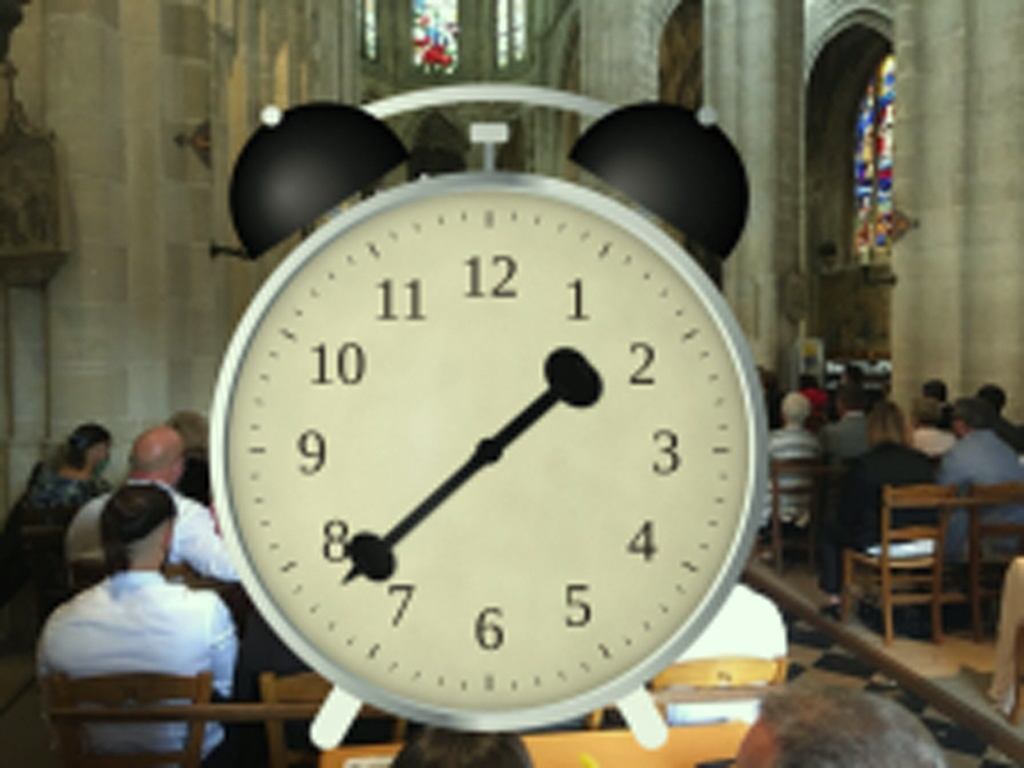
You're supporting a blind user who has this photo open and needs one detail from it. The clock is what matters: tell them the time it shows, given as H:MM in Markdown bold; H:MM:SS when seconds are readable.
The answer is **1:38**
